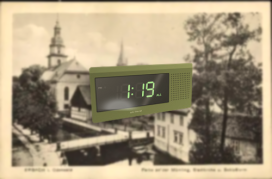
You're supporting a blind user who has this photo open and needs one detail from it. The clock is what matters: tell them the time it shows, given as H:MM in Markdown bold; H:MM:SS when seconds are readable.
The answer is **1:19**
